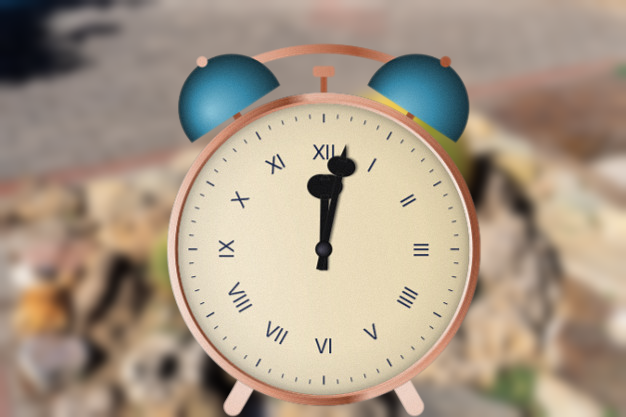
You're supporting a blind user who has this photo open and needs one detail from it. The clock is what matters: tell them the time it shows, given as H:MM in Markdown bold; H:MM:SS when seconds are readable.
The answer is **12:02**
